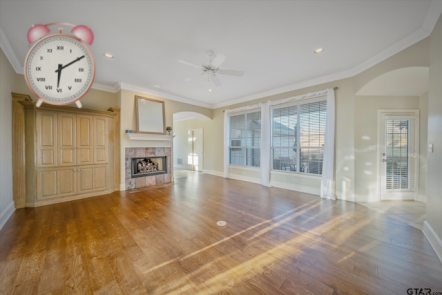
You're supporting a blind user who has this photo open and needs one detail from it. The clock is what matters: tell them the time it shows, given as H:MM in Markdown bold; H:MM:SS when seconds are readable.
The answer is **6:10**
